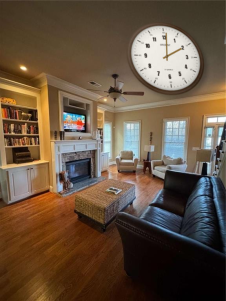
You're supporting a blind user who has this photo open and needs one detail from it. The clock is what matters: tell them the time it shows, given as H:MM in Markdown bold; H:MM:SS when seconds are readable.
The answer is **2:01**
